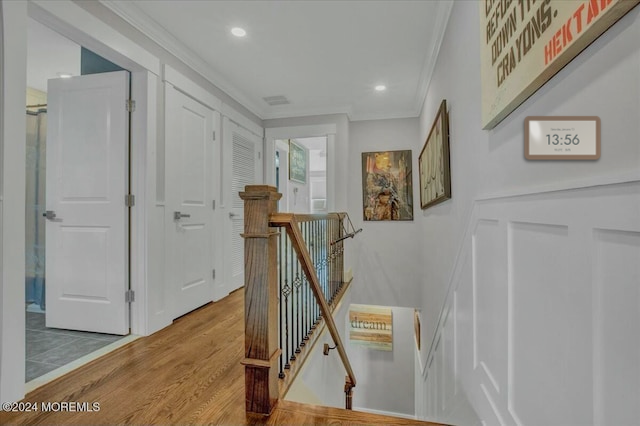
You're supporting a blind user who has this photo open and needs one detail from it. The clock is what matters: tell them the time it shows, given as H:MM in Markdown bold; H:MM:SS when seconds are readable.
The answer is **13:56**
